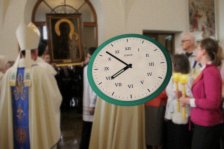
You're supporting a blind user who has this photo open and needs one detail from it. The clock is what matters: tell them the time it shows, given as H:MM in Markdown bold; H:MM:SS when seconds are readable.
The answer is **7:52**
